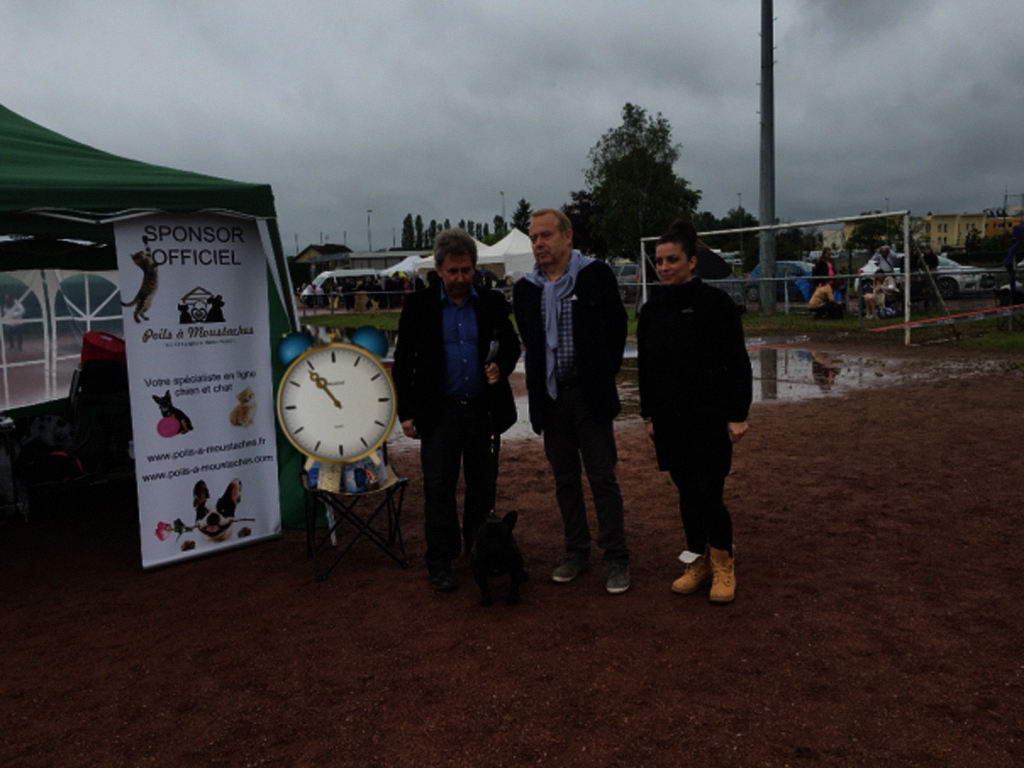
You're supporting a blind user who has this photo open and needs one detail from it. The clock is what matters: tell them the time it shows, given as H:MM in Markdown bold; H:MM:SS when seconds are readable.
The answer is **10:54**
